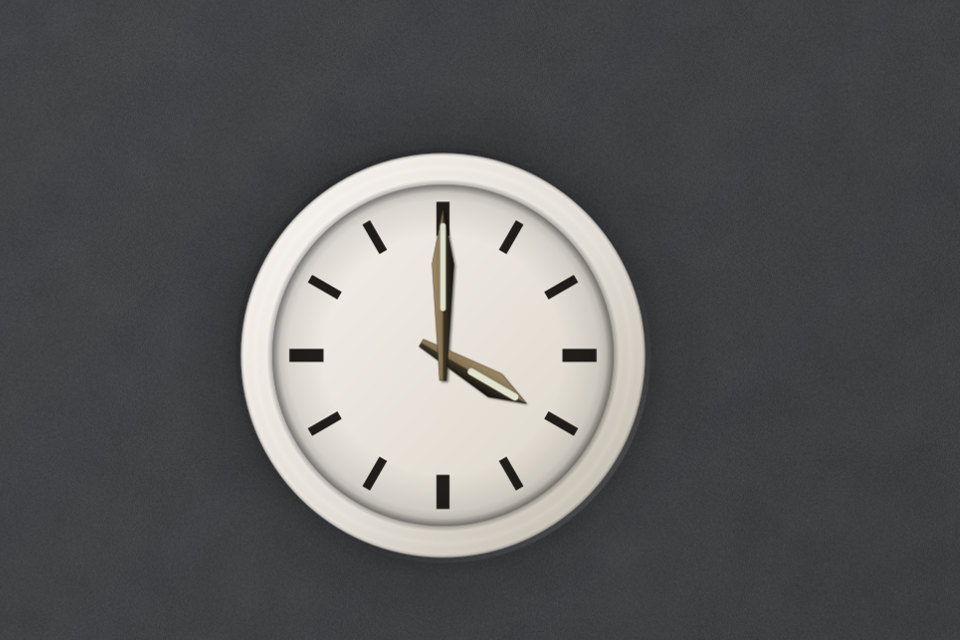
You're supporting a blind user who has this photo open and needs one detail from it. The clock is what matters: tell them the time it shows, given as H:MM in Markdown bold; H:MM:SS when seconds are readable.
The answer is **4:00**
